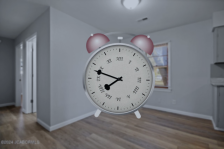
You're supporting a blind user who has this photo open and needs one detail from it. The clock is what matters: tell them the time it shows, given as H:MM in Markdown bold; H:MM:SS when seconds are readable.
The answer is **7:48**
